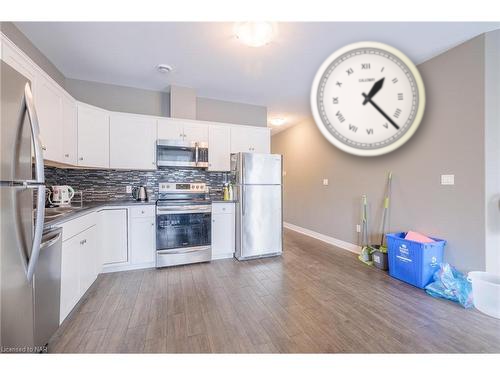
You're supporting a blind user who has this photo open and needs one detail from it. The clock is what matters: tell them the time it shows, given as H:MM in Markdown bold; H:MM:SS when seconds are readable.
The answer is **1:23**
